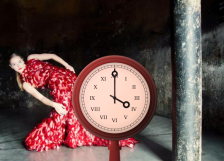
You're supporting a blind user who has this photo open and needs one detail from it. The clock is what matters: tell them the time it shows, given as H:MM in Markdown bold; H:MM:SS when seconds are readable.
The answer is **4:00**
